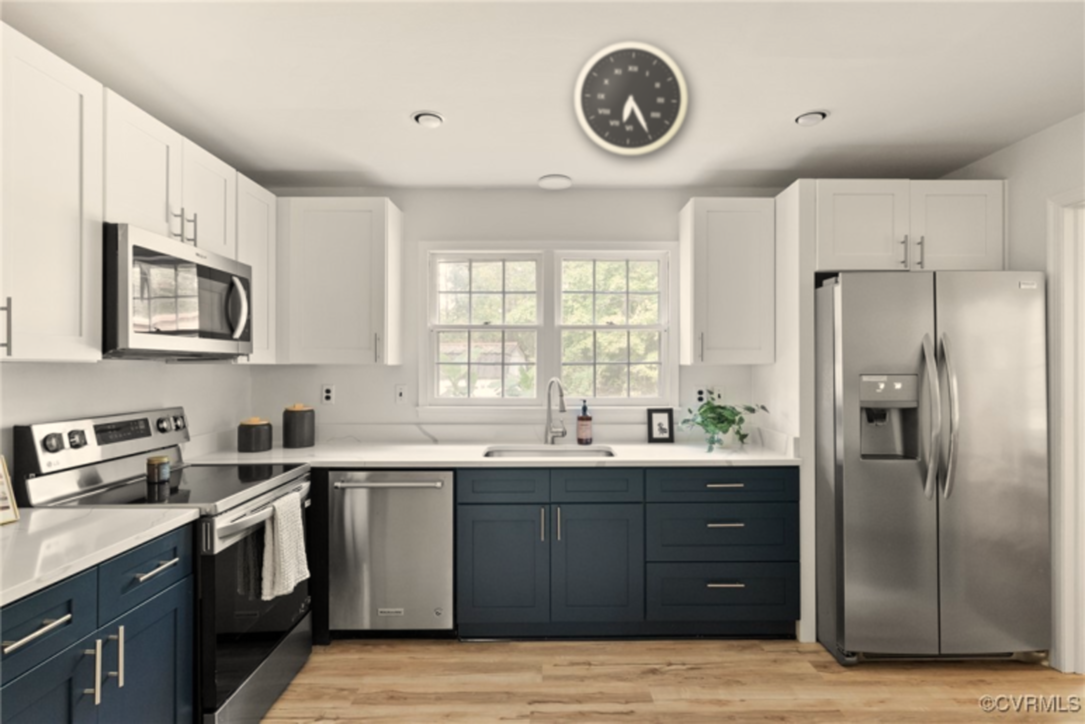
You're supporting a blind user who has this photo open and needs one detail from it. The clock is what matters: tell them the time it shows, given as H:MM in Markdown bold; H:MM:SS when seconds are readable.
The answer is **6:25**
